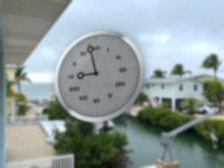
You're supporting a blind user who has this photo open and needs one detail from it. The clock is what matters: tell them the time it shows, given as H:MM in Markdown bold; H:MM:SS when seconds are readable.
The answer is **8:58**
